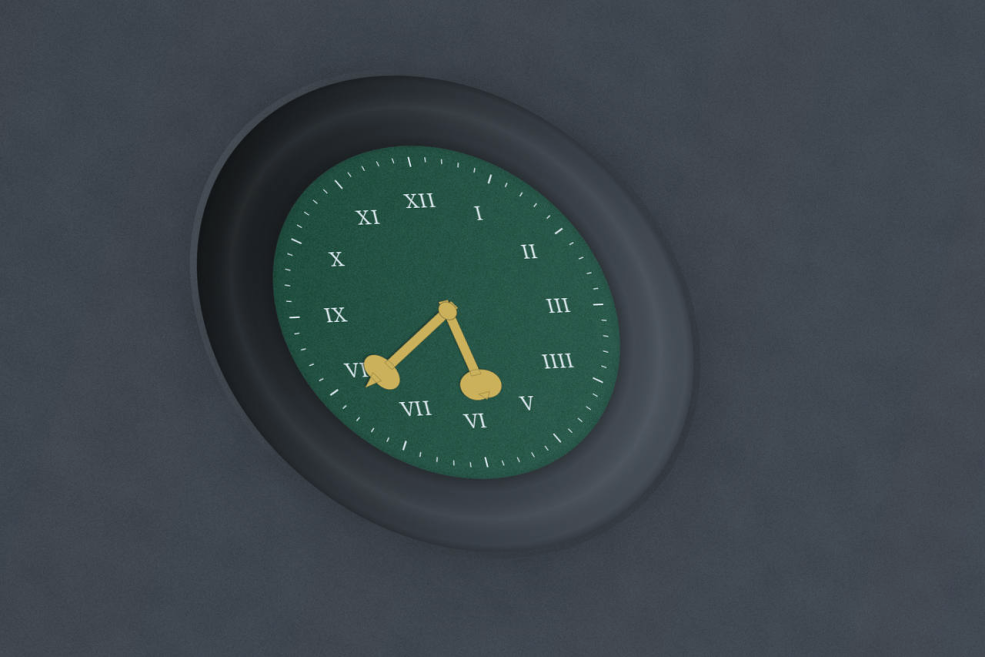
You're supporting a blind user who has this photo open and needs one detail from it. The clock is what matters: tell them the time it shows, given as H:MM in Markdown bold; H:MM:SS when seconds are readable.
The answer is **5:39**
